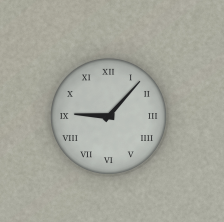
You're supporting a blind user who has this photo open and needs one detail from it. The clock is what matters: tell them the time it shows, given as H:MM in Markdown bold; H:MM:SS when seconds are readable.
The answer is **9:07**
